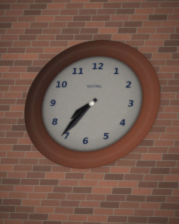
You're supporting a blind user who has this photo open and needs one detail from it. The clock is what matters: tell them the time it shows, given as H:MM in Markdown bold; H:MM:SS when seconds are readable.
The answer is **7:36**
